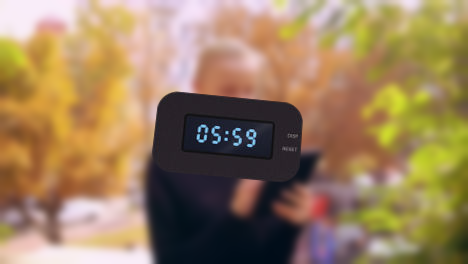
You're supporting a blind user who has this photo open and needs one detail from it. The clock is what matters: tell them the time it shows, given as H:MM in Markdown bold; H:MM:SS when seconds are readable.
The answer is **5:59**
